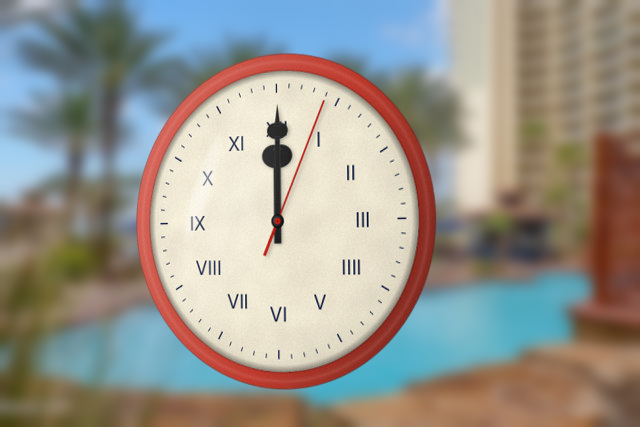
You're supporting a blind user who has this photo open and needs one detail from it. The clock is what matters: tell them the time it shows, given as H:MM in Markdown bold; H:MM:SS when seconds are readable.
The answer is **12:00:04**
